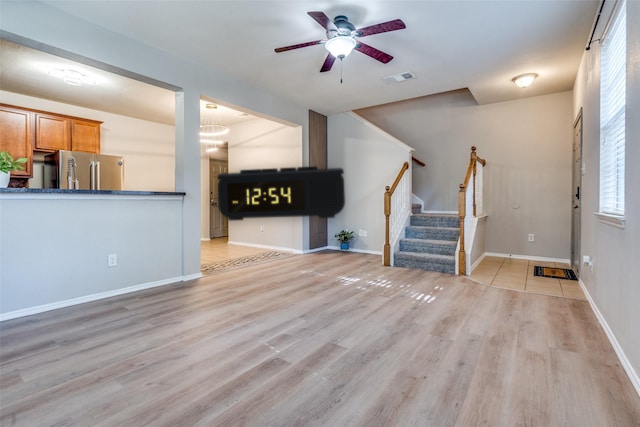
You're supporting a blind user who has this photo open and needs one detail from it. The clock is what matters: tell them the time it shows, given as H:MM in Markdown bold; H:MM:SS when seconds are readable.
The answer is **12:54**
